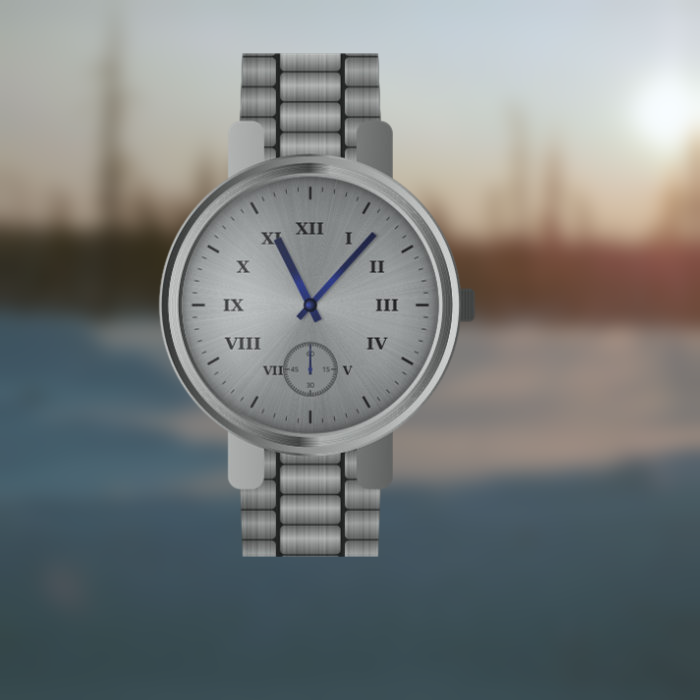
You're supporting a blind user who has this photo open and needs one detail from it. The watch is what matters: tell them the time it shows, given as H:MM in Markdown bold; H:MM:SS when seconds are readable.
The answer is **11:07**
